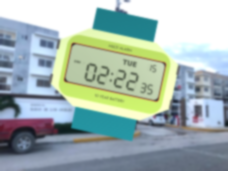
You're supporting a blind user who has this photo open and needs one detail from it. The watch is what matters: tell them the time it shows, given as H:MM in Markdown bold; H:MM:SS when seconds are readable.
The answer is **2:22**
